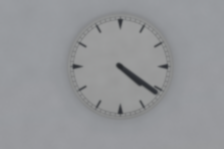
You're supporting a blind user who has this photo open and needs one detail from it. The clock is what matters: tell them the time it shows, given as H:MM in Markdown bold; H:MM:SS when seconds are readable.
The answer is **4:21**
